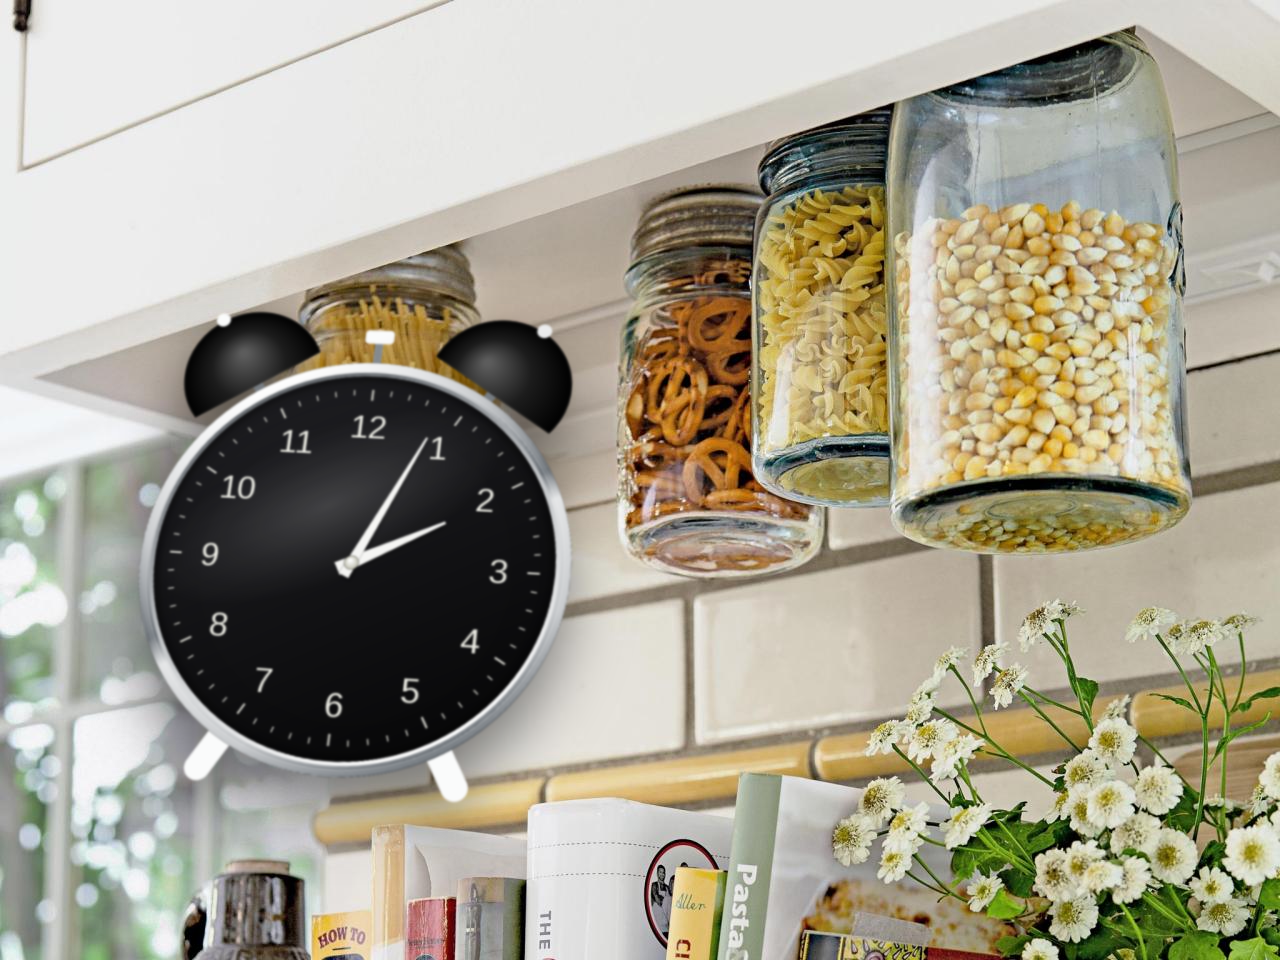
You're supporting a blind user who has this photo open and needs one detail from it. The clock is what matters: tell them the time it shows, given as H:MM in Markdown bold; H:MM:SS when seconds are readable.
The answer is **2:04**
